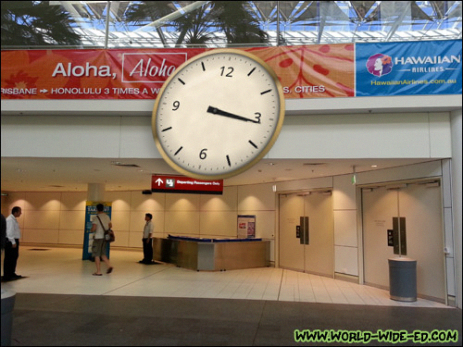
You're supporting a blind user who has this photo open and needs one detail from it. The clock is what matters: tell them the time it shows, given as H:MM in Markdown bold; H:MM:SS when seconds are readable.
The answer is **3:16**
